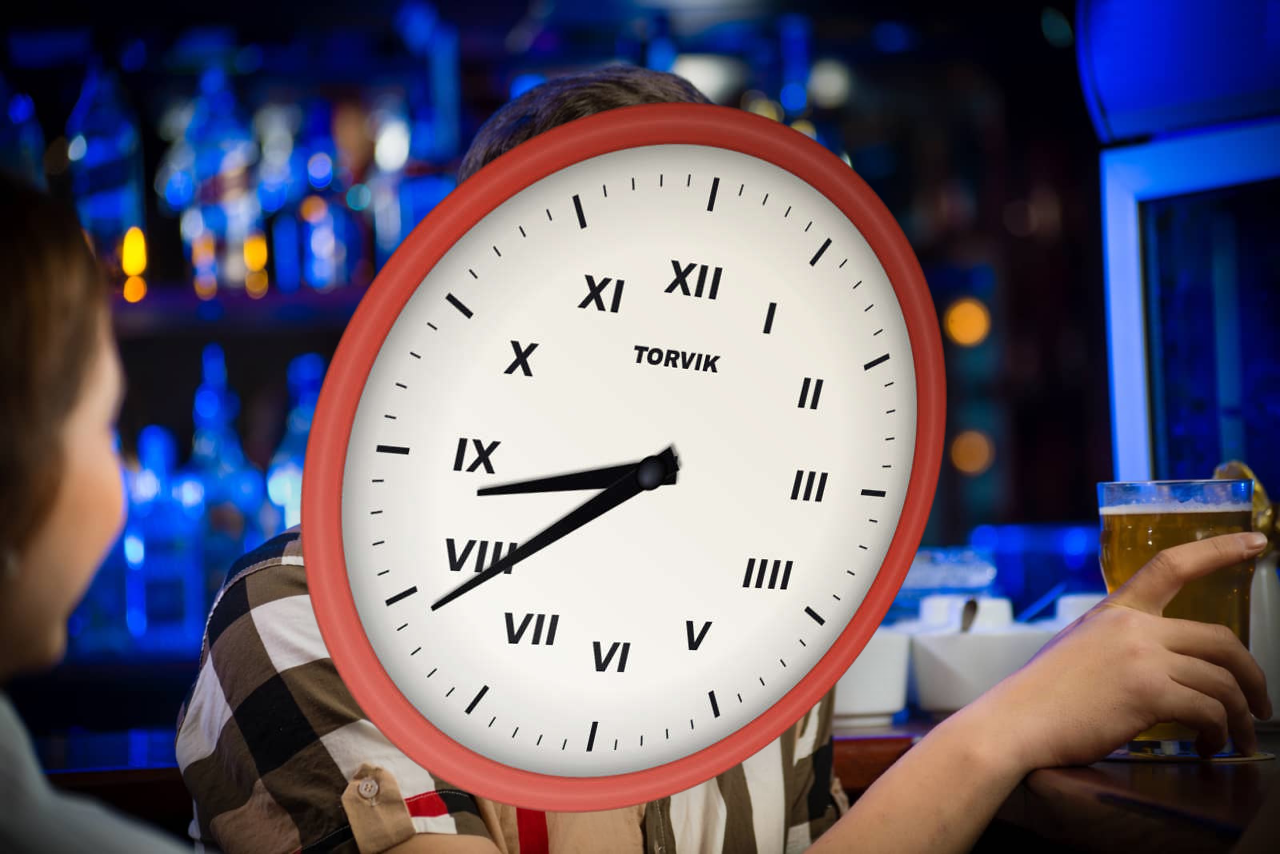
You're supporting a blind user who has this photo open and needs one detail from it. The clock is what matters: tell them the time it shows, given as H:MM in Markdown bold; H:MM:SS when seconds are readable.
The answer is **8:39**
